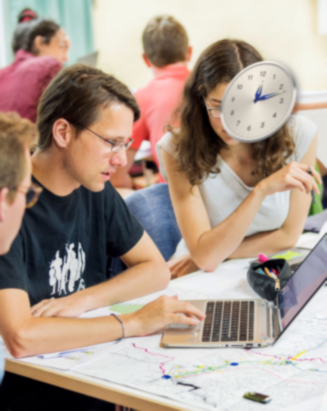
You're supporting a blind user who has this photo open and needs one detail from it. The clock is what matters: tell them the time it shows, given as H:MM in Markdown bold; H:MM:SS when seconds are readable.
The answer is **12:12**
